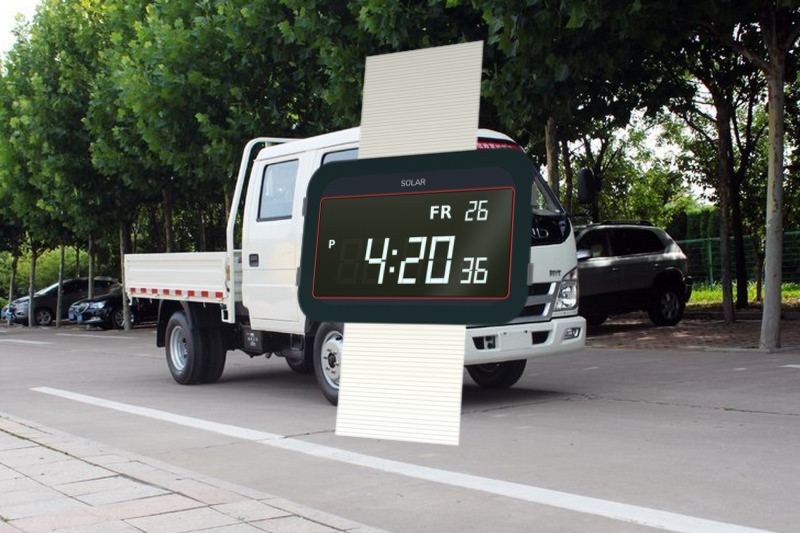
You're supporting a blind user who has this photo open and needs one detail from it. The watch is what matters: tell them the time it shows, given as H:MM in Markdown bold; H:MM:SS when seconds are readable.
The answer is **4:20:36**
